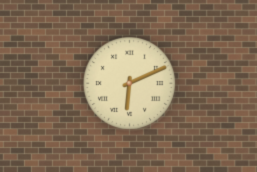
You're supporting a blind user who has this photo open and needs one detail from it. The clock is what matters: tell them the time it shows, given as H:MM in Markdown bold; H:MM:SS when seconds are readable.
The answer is **6:11**
